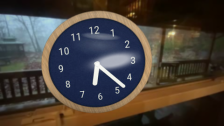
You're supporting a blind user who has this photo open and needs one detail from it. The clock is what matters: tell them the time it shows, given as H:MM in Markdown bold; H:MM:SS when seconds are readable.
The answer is **6:23**
